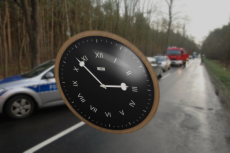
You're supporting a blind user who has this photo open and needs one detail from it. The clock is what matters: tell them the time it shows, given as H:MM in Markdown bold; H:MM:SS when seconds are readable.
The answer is **2:53**
